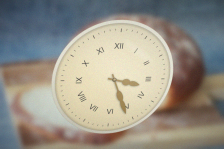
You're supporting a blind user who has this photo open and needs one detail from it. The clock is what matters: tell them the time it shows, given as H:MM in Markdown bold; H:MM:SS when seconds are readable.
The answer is **3:26**
